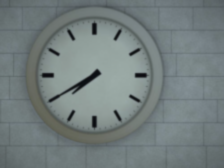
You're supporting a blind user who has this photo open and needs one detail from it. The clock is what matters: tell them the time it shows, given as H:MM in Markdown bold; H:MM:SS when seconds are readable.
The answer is **7:40**
